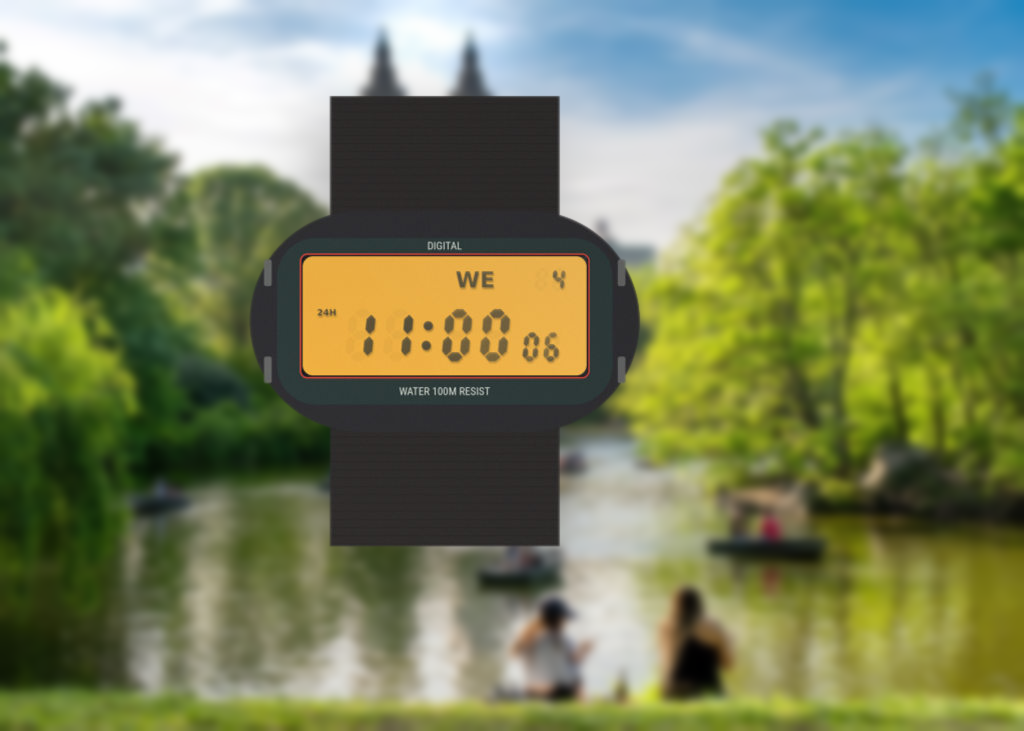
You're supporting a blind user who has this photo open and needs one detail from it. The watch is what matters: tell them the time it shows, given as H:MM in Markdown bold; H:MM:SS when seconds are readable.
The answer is **11:00:06**
